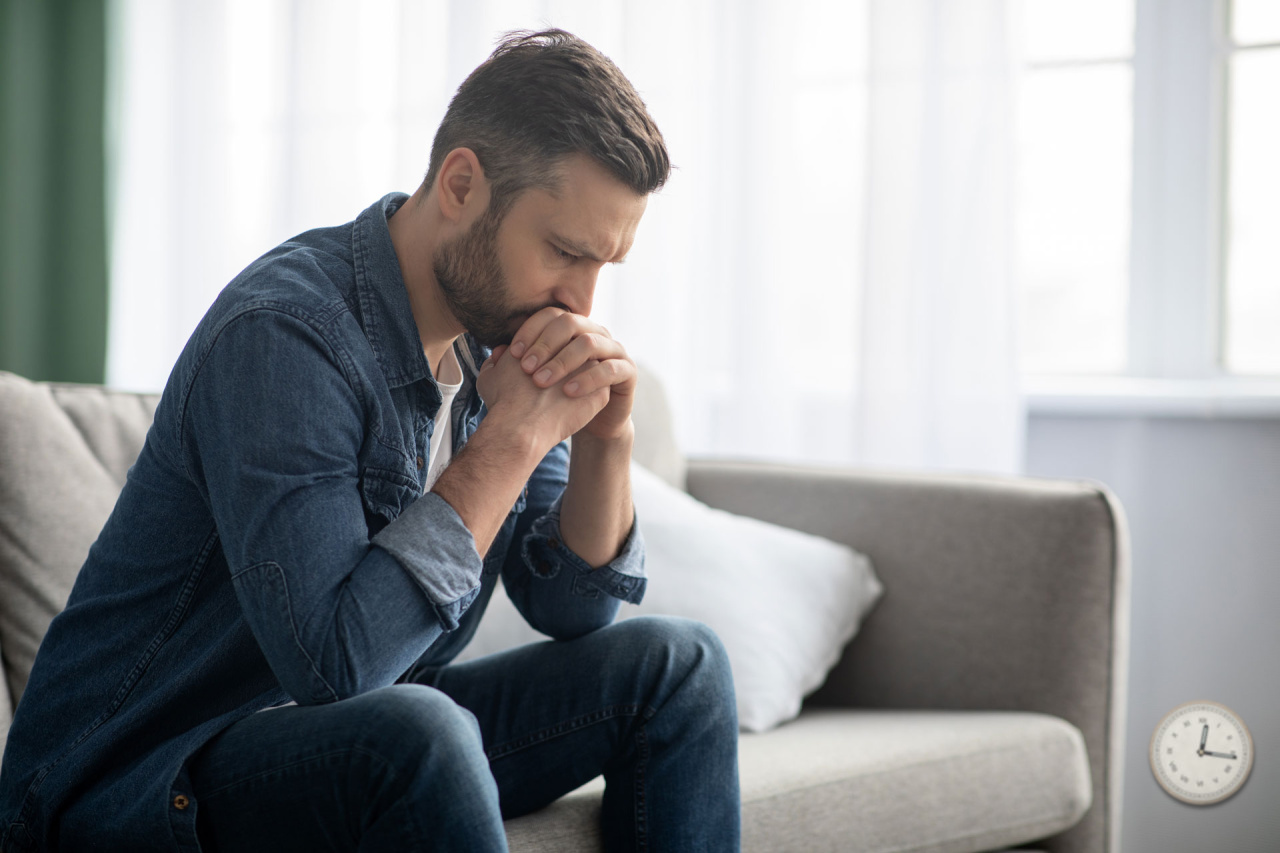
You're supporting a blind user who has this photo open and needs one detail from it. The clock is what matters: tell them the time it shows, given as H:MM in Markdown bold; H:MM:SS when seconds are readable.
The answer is **12:16**
